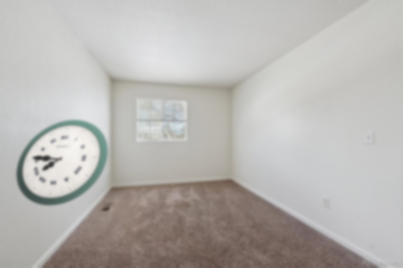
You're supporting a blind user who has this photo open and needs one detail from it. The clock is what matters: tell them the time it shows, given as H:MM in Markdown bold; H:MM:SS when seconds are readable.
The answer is **7:46**
